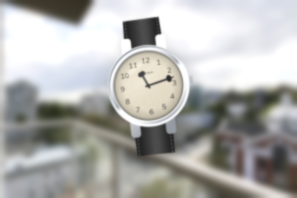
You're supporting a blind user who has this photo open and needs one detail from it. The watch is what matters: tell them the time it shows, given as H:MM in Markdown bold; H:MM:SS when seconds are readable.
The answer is **11:13**
